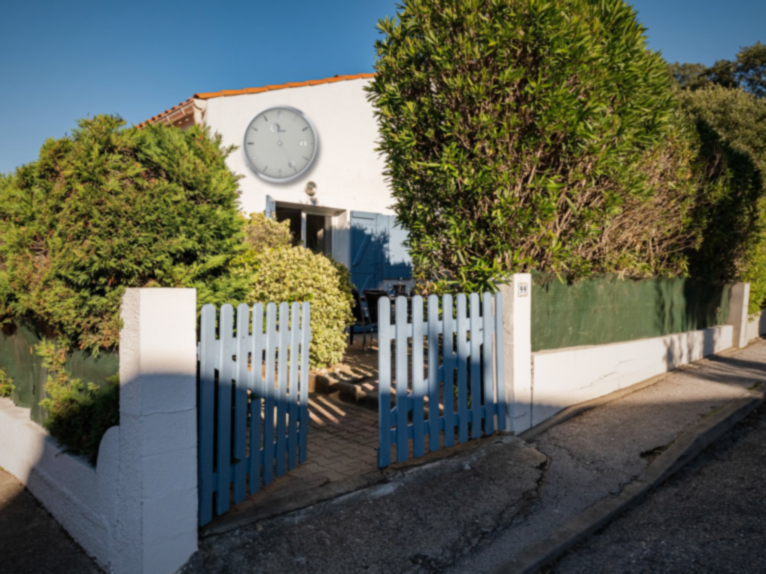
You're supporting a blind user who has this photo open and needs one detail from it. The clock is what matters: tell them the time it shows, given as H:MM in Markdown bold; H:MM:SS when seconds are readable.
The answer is **11:25**
